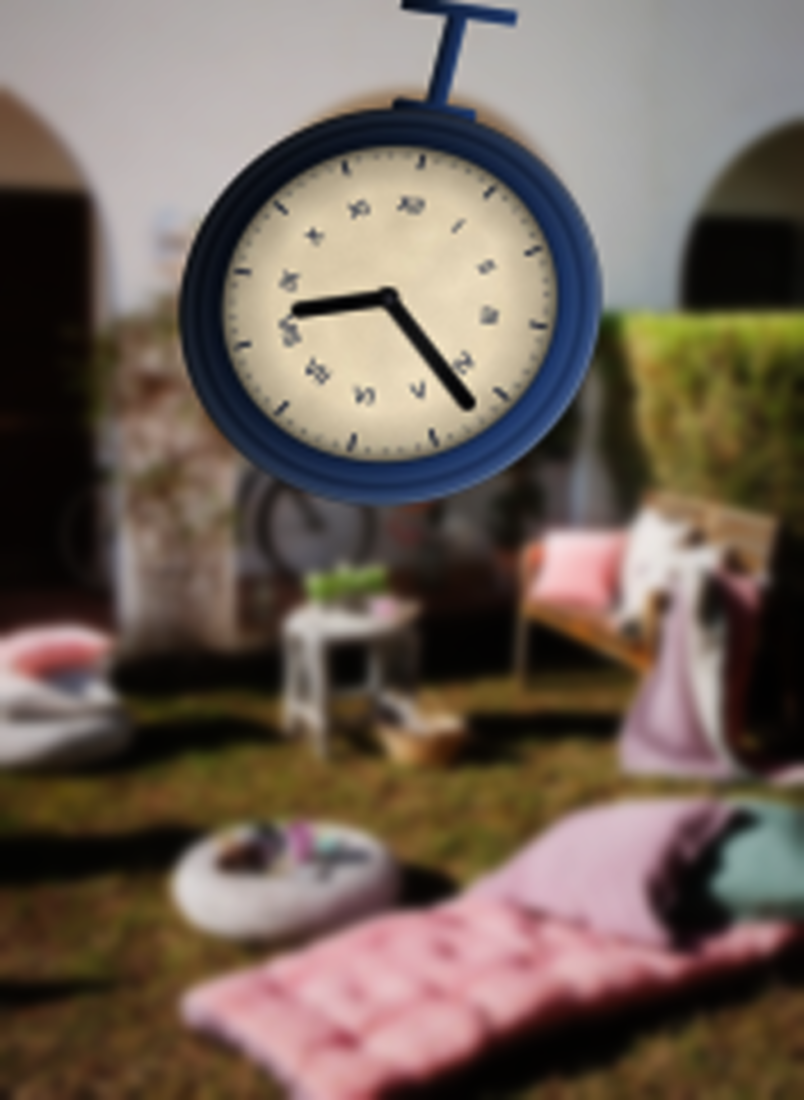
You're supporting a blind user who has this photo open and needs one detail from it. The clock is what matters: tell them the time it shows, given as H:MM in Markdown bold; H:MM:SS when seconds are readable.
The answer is **8:22**
